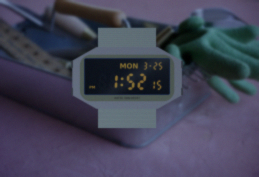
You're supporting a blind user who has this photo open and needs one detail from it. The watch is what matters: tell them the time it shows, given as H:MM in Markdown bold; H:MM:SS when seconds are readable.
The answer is **1:52:15**
